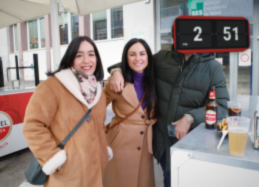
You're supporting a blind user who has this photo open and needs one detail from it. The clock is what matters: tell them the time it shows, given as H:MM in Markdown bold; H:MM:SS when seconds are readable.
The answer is **2:51**
